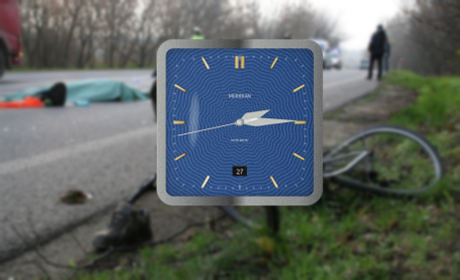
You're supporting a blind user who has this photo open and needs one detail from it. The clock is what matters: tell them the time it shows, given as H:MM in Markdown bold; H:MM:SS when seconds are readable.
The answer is **2:14:43**
